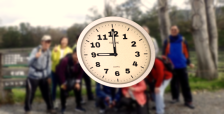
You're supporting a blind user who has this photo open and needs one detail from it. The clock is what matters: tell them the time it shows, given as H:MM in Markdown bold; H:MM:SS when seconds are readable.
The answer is **9:00**
